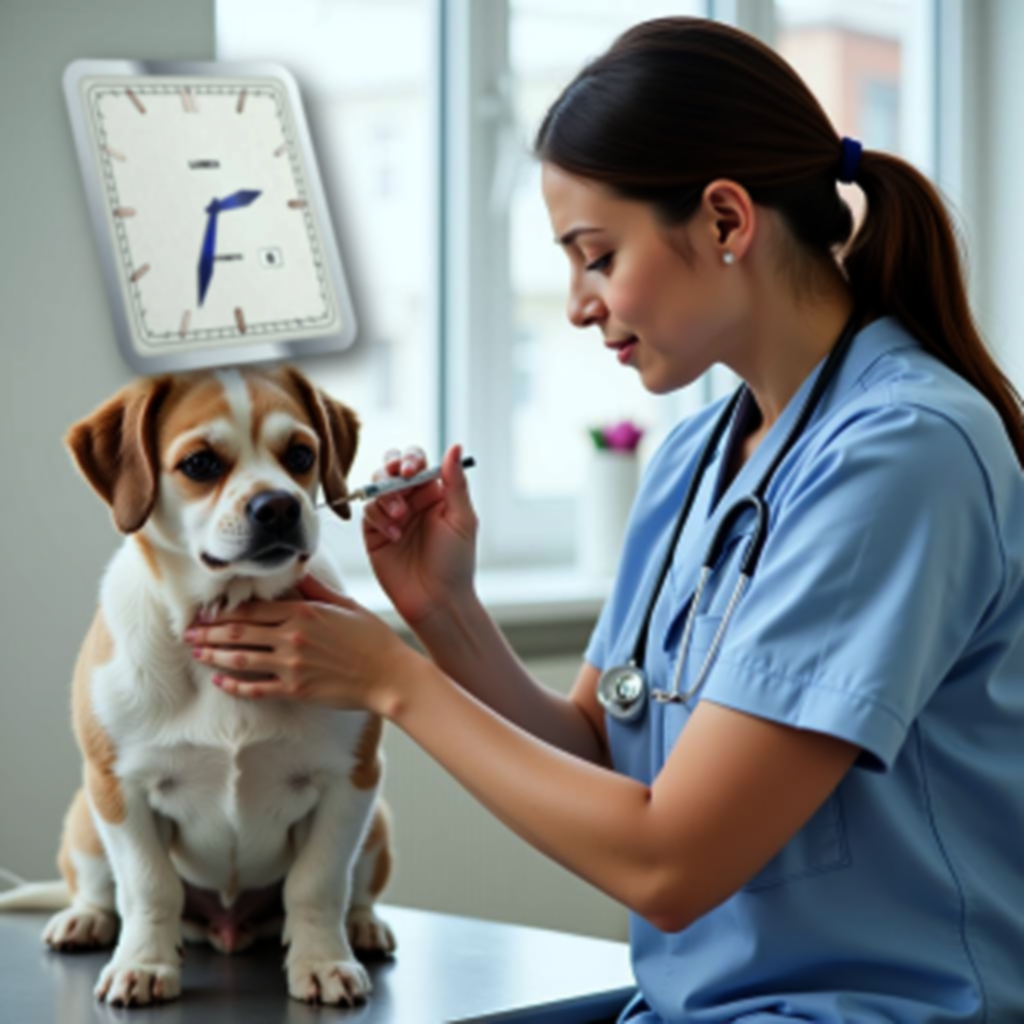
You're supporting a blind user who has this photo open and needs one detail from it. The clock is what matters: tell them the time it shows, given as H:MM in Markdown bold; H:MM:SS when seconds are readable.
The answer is **2:34**
